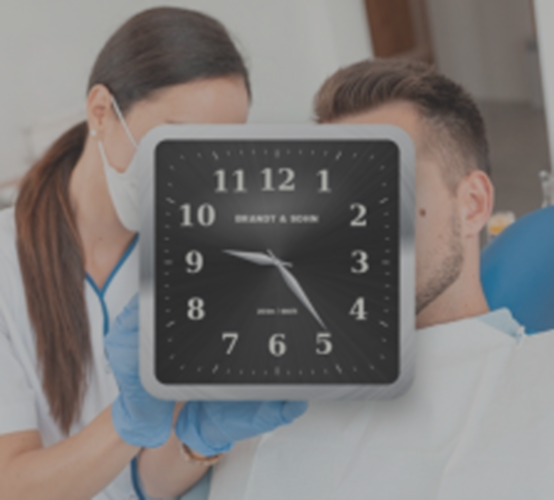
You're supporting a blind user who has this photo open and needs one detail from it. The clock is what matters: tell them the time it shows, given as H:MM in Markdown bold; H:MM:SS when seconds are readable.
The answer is **9:24**
